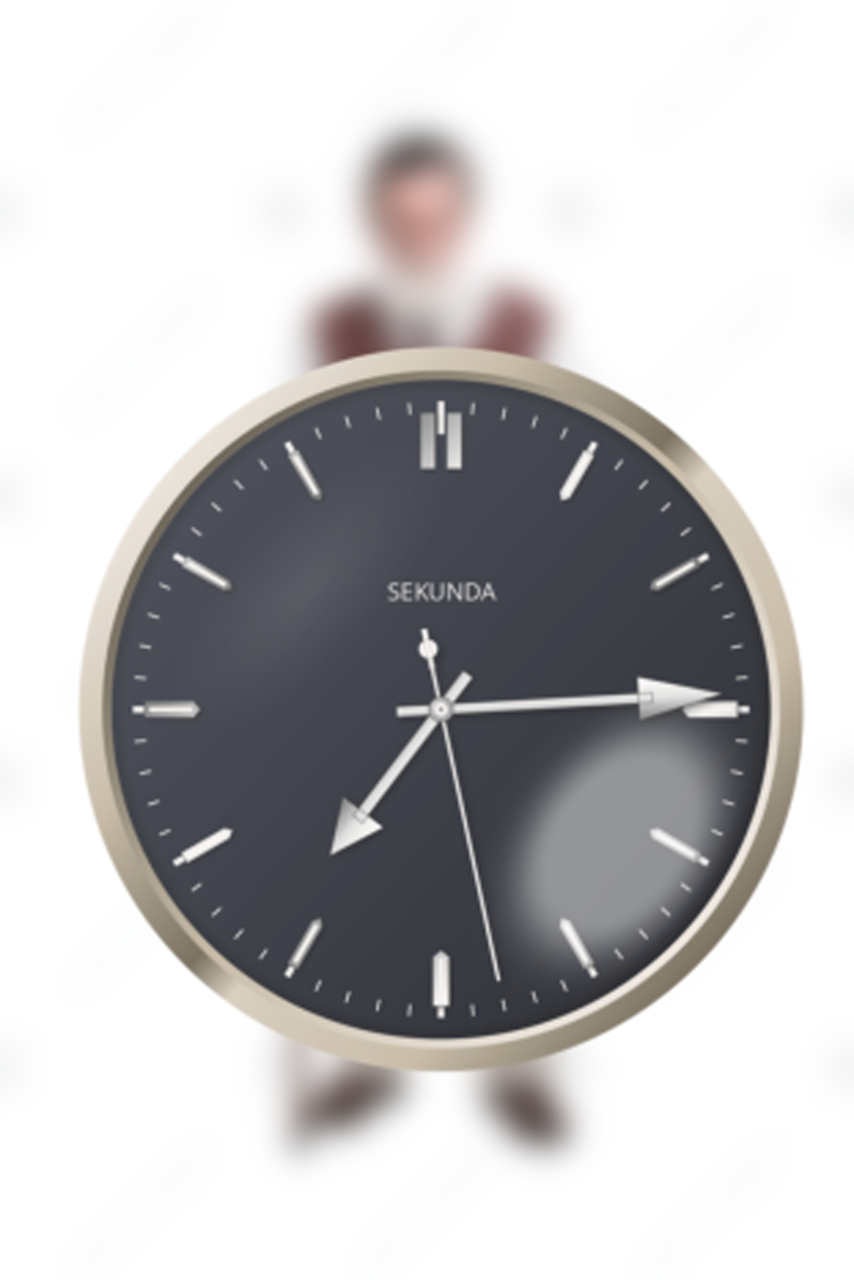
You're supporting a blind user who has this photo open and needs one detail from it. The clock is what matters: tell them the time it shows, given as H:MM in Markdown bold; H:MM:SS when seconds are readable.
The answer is **7:14:28**
